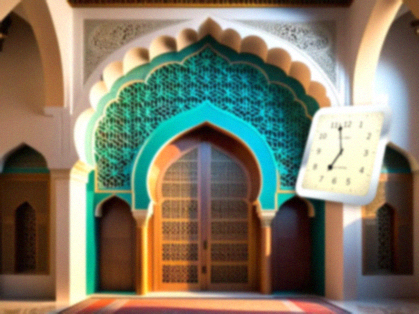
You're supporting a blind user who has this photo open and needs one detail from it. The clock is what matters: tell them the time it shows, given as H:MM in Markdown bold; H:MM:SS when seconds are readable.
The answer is **6:57**
